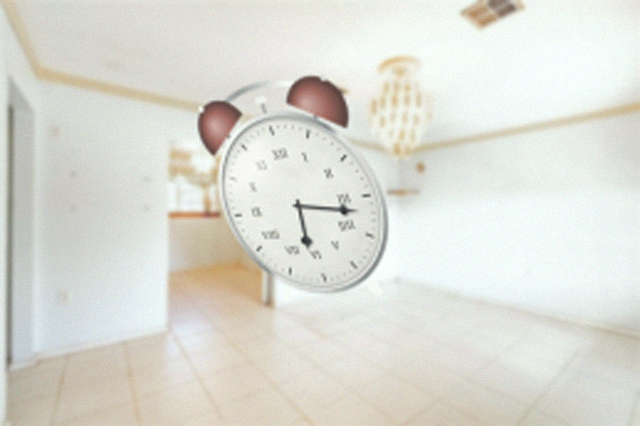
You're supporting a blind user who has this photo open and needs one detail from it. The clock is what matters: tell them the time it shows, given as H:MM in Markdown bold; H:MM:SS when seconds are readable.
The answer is **6:17**
